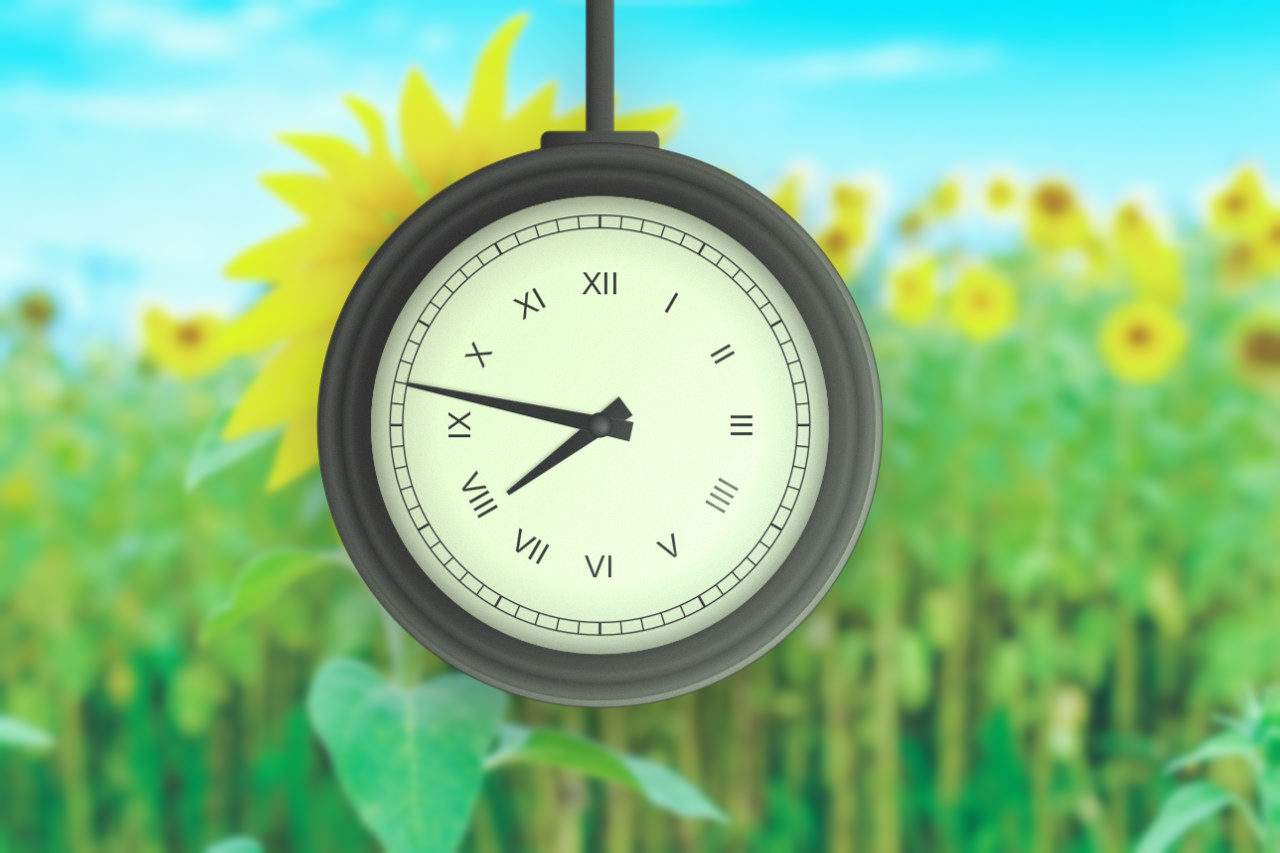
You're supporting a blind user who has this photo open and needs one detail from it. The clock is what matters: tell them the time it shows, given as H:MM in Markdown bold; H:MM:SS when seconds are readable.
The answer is **7:47**
